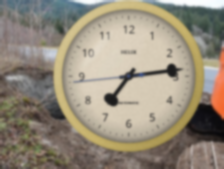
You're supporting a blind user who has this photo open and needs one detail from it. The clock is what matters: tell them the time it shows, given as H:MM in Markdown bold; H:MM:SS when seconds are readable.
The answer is **7:13:44**
